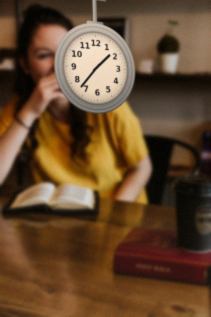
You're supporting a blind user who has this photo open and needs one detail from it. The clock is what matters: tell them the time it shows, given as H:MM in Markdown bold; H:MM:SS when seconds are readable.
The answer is **1:37**
